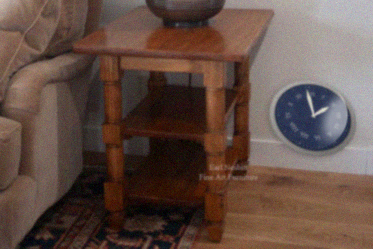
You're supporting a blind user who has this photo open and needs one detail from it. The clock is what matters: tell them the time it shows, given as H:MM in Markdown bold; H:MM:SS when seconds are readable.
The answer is **1:59**
